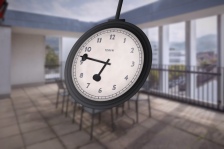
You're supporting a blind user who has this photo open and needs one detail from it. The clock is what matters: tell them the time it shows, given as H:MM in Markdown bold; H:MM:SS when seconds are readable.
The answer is **6:47**
